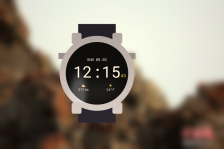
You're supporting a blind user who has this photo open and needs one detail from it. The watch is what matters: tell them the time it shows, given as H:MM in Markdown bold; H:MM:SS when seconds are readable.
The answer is **12:15**
